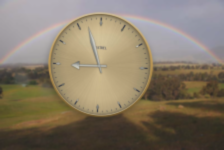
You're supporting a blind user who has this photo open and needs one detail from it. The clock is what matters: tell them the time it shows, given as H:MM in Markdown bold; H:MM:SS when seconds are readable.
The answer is **8:57**
